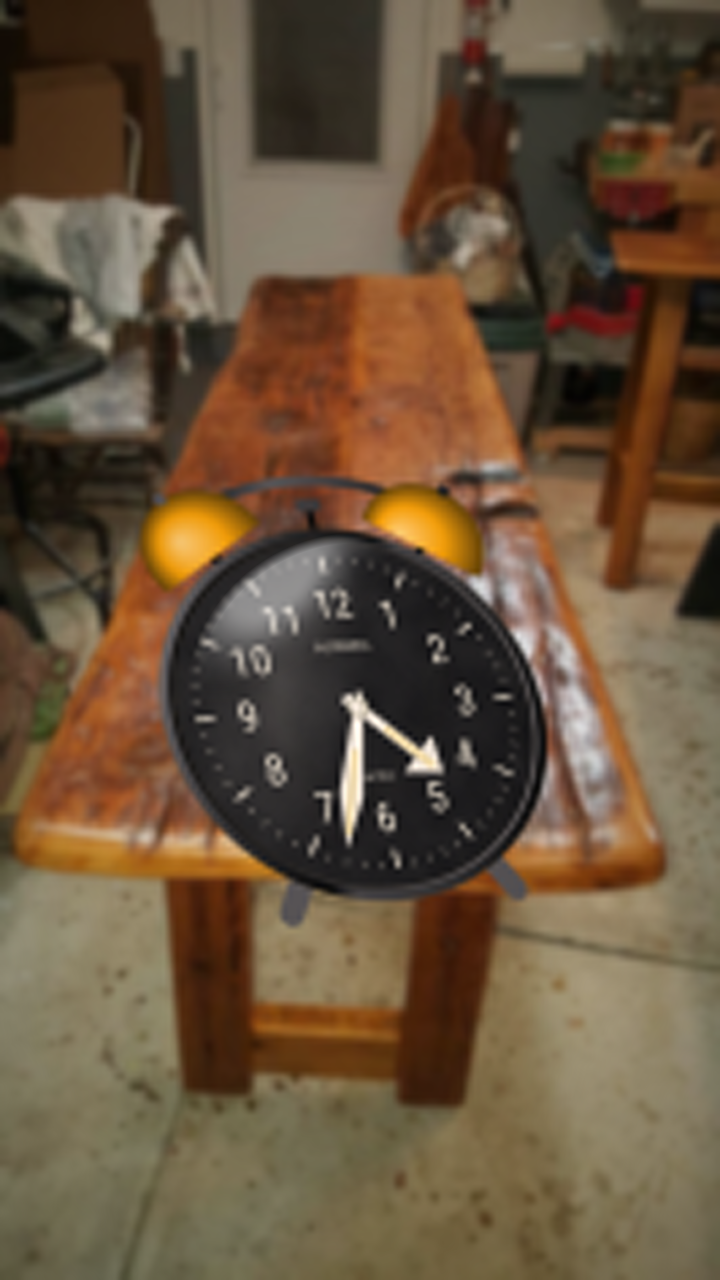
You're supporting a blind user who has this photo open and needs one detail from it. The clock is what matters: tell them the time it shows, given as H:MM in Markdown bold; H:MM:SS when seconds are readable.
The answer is **4:33**
